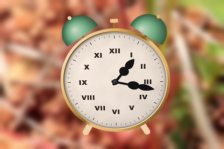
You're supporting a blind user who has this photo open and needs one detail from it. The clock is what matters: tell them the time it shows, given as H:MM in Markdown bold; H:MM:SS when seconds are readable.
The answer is **1:17**
